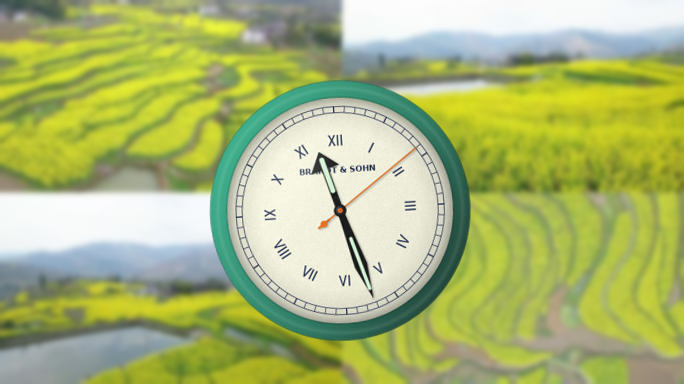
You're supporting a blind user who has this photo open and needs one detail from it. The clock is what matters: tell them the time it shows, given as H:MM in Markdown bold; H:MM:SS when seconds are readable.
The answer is **11:27:09**
